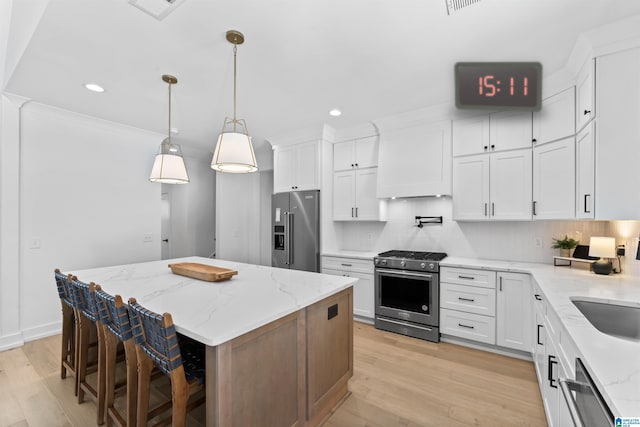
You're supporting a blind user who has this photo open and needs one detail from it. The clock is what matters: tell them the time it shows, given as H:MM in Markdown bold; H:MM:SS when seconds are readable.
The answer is **15:11**
